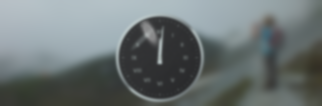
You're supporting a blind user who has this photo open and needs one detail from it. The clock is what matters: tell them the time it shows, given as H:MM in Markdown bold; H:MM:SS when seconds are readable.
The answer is **12:01**
